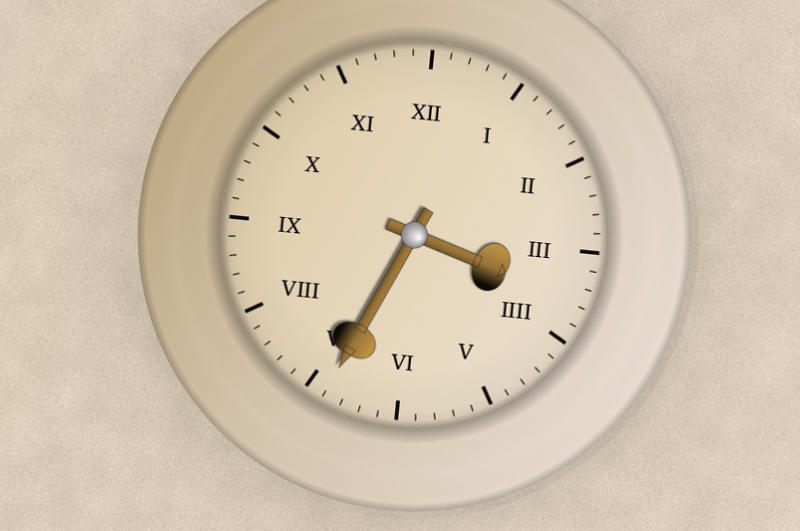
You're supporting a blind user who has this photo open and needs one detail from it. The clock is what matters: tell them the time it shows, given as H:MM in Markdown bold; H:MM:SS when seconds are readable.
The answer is **3:34**
